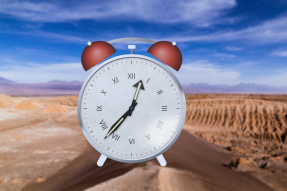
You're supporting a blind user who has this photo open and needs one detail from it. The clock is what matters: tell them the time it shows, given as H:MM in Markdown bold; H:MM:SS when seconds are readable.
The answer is **12:37**
